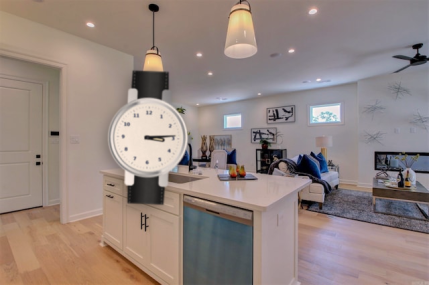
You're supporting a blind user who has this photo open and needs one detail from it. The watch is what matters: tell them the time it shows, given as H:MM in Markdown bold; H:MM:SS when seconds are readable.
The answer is **3:14**
